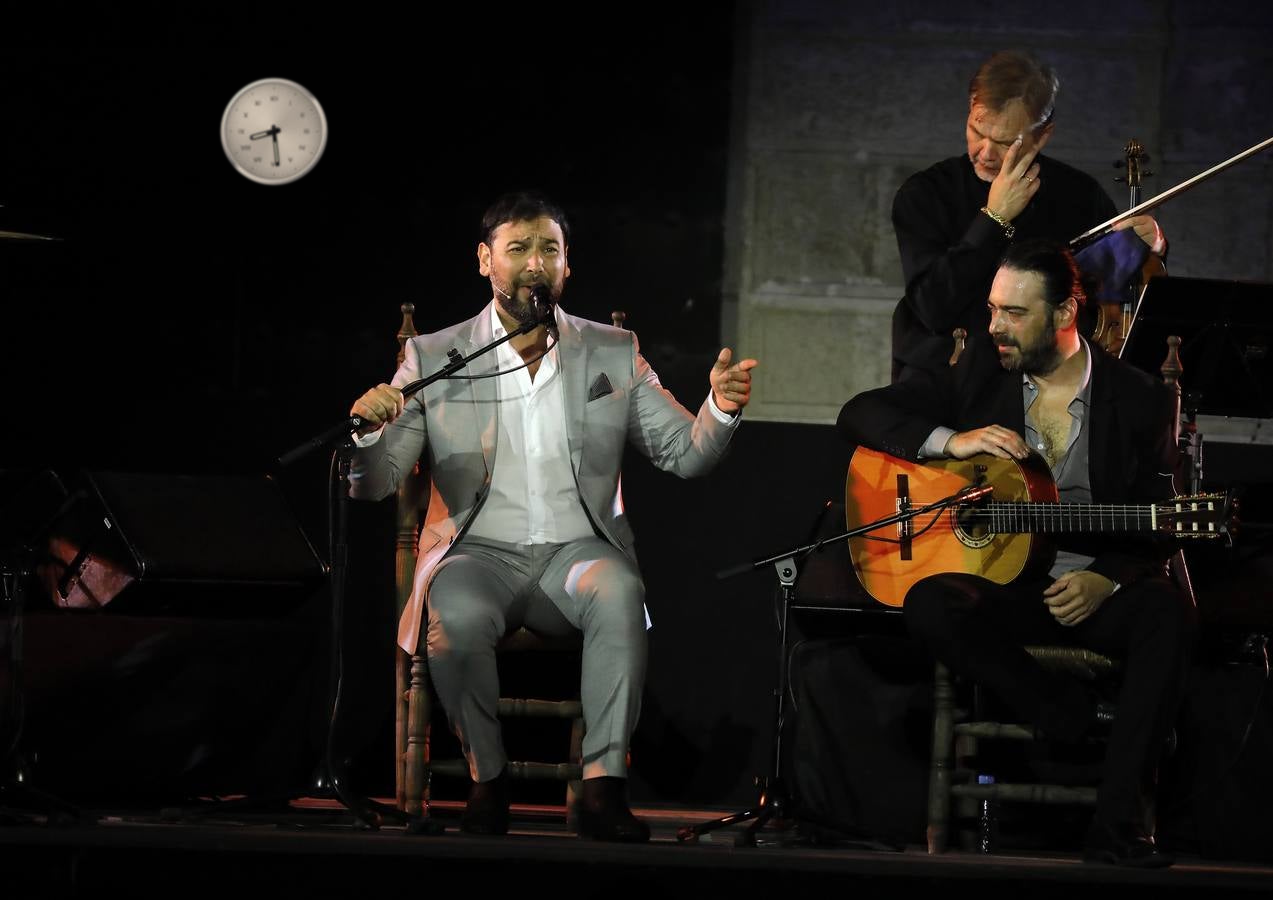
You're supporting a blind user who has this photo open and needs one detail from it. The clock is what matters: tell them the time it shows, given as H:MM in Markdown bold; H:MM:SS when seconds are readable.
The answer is **8:29**
